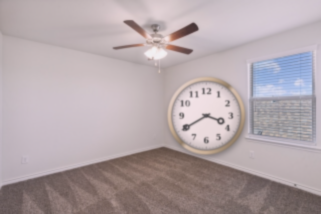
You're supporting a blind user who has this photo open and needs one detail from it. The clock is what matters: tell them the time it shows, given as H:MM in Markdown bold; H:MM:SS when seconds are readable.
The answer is **3:40**
